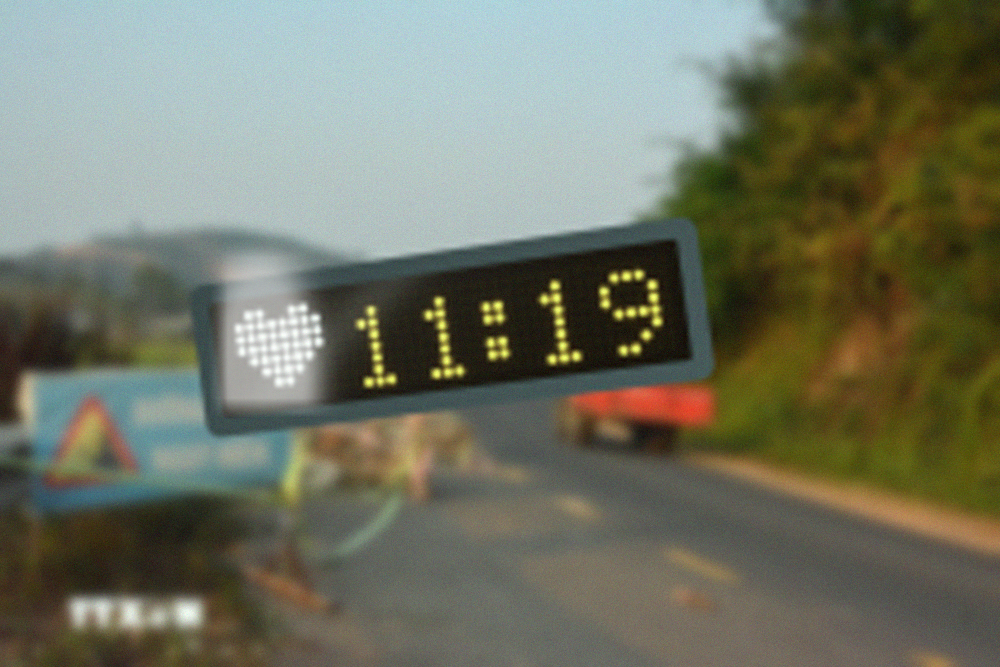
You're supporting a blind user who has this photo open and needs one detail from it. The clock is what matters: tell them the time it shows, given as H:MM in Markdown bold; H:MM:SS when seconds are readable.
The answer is **11:19**
